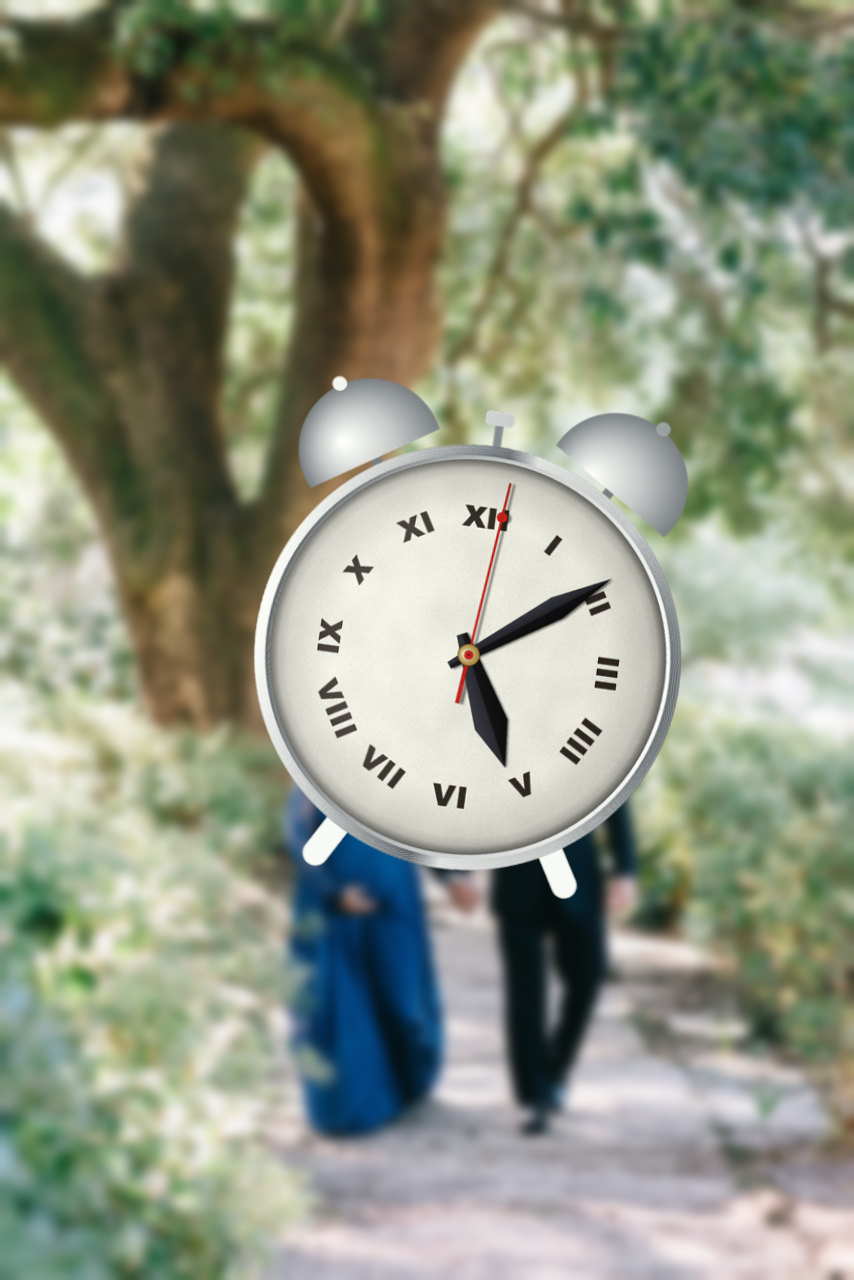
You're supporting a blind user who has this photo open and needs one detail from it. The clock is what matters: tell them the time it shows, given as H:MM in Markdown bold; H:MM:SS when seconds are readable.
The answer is **5:09:01**
